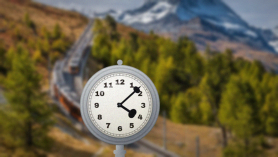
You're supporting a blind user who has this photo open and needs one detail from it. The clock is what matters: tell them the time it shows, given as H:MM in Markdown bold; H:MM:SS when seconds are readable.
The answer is **4:08**
